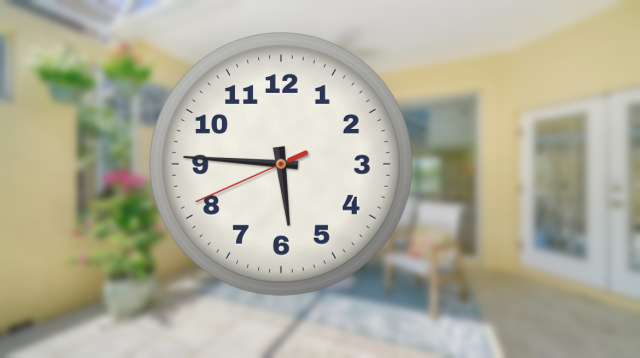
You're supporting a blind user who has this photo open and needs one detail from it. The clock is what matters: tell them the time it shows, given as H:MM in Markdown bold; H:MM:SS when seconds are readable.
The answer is **5:45:41**
